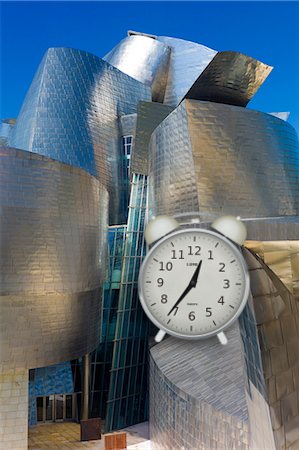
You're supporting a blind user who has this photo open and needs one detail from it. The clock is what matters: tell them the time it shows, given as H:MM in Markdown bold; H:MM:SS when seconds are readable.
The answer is **12:36**
